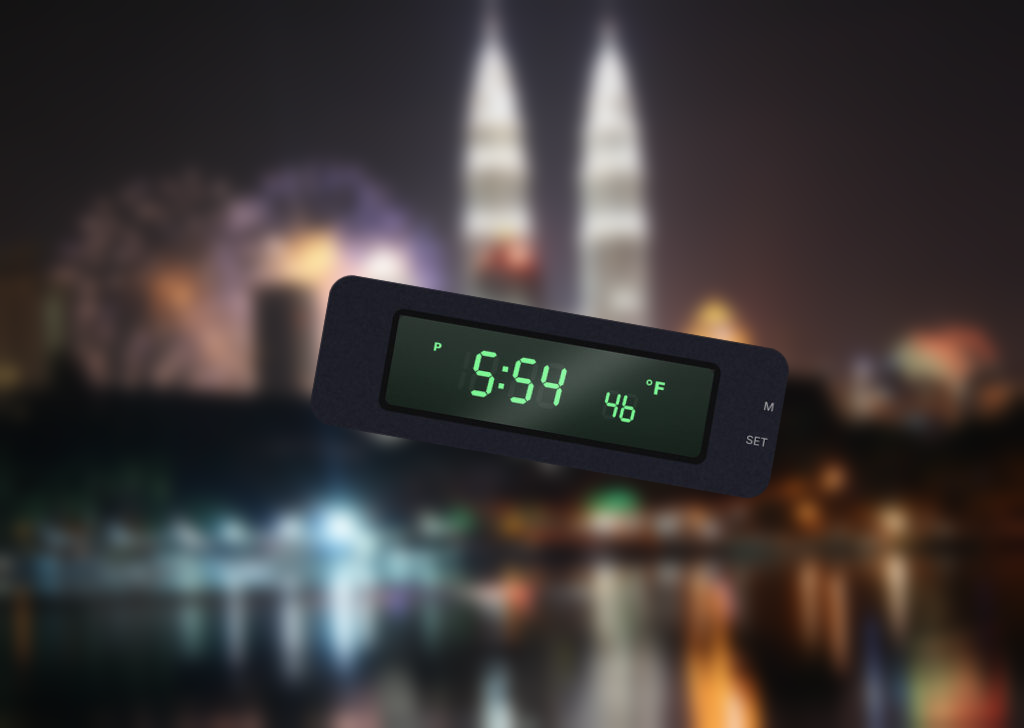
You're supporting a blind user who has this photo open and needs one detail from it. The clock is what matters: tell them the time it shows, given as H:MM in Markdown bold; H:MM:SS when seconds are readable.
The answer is **5:54**
